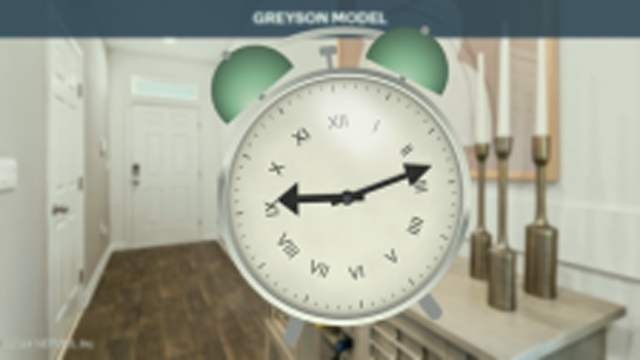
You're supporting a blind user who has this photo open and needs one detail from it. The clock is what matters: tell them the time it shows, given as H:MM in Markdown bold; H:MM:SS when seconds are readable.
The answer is **9:13**
